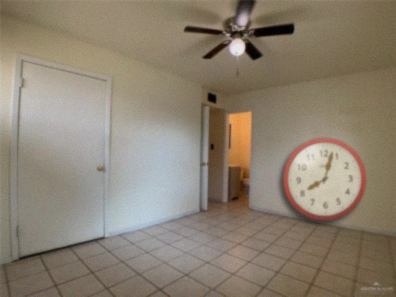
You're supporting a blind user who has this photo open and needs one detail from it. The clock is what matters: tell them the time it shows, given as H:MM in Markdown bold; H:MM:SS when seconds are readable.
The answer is **8:03**
